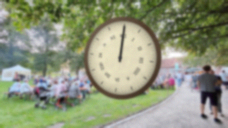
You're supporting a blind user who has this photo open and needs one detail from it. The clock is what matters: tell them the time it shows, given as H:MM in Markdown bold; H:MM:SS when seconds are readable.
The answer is **12:00**
